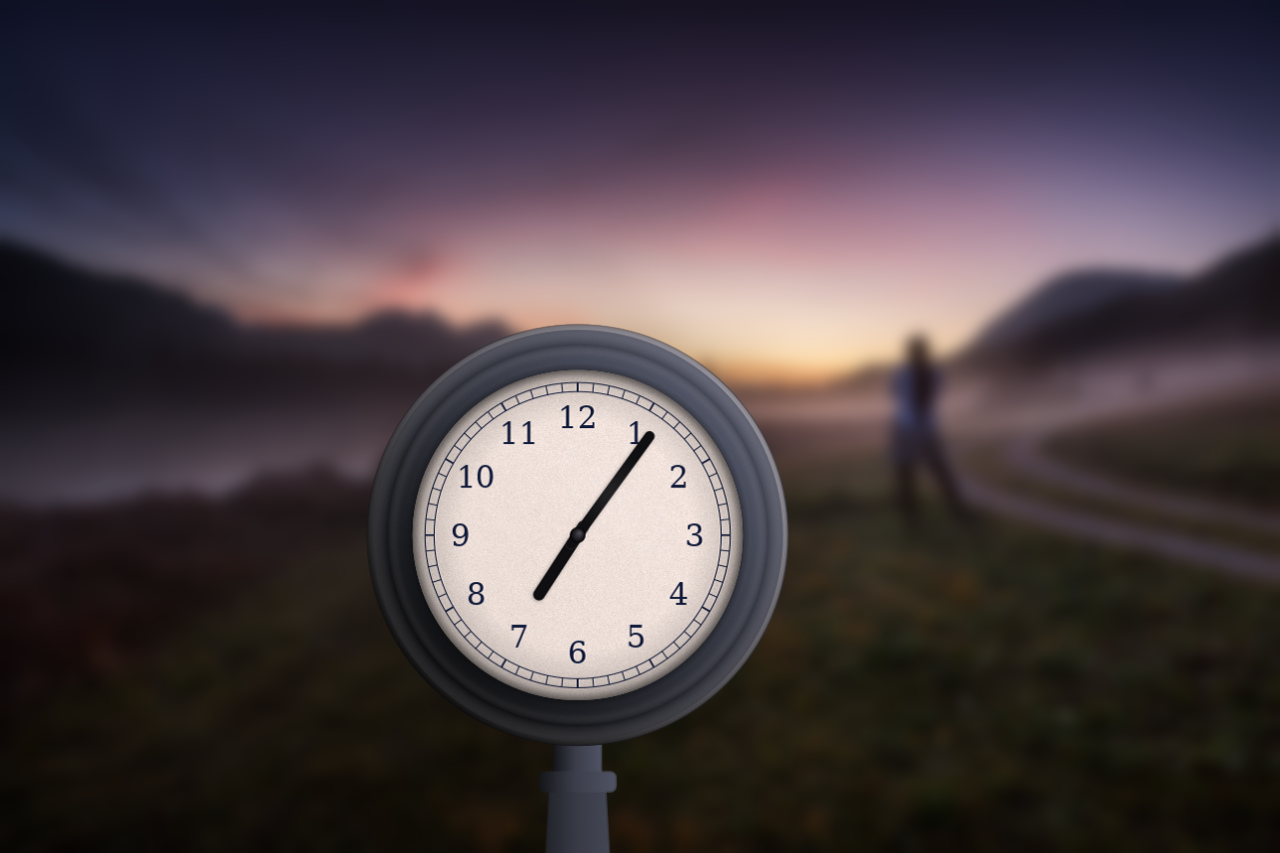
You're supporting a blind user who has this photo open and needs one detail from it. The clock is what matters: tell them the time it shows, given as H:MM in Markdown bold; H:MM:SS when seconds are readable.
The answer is **7:06**
